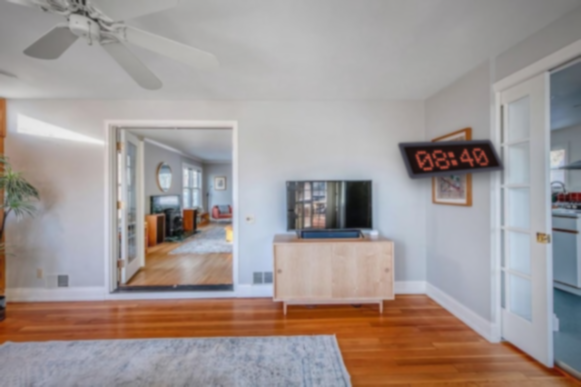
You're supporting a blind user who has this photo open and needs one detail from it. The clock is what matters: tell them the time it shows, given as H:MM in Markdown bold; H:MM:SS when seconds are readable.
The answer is **8:40**
